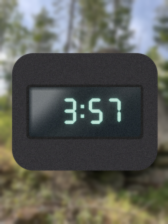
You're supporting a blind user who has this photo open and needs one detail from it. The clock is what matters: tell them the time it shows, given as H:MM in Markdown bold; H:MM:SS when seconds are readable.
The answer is **3:57**
